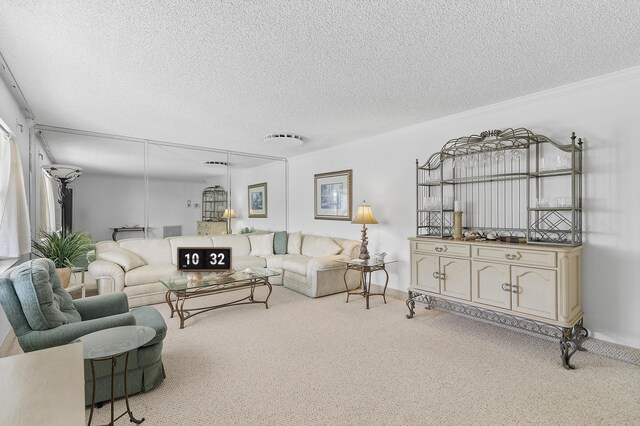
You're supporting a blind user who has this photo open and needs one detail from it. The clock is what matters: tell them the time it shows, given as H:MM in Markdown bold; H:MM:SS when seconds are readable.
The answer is **10:32**
